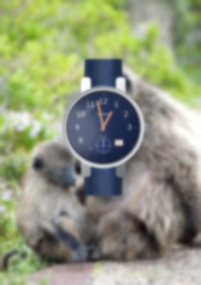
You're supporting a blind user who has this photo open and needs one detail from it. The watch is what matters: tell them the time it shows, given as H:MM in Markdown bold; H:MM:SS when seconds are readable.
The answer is **12:58**
